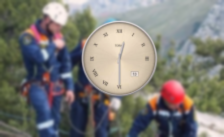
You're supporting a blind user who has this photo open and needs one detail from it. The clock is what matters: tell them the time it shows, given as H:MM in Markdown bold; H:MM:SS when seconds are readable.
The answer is **12:30**
